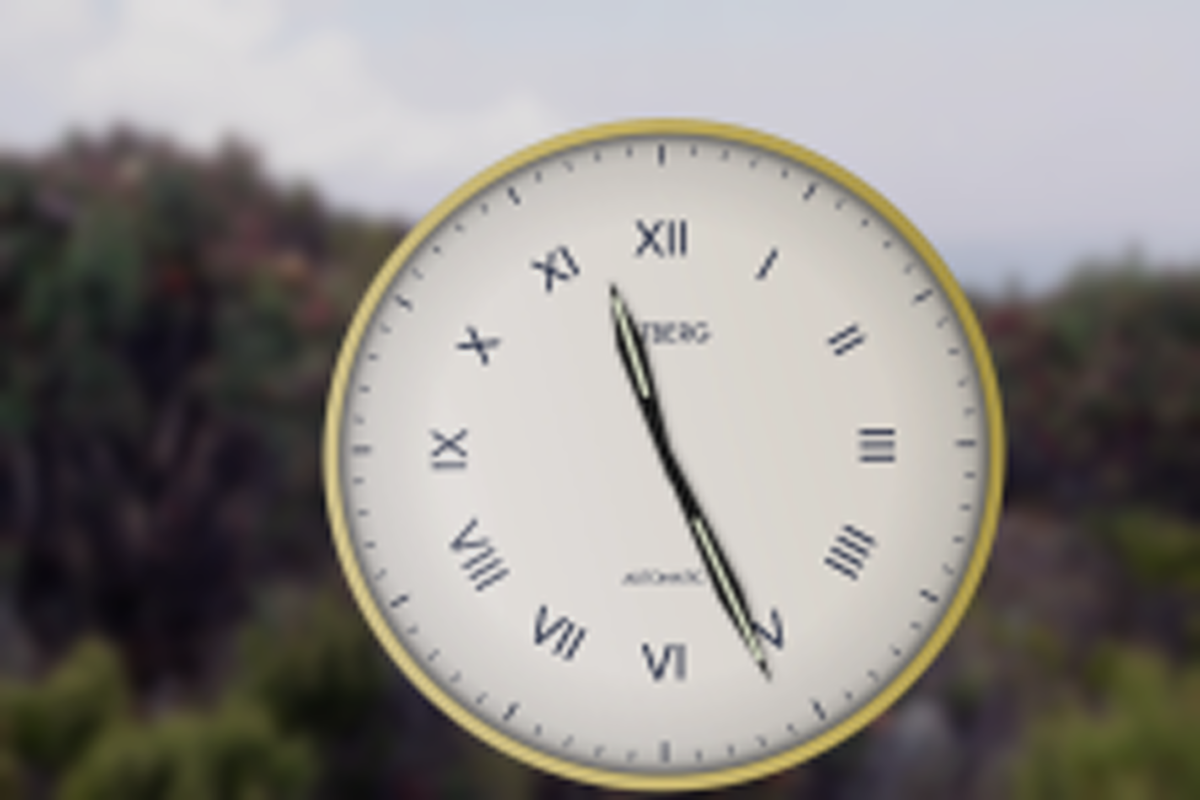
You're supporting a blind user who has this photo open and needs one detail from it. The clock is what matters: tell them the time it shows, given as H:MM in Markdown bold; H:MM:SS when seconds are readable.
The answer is **11:26**
